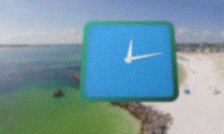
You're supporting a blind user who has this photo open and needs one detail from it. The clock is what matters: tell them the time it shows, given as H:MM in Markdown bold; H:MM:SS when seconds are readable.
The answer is **12:13**
